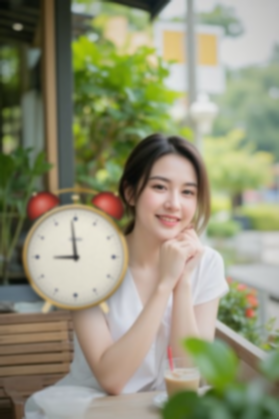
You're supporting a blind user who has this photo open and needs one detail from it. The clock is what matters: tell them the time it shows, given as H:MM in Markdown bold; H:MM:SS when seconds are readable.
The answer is **8:59**
